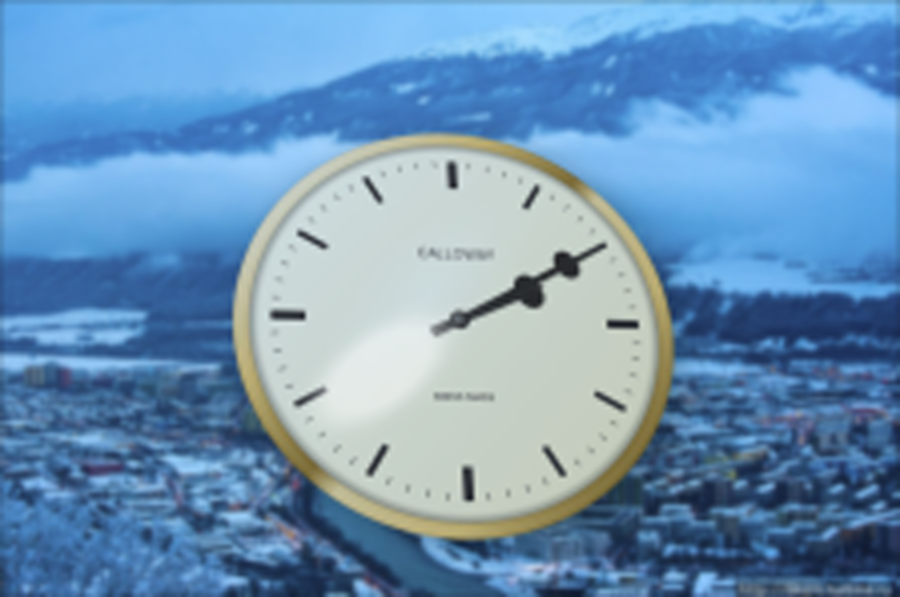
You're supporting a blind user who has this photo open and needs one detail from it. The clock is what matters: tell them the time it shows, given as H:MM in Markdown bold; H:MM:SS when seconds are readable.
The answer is **2:10**
